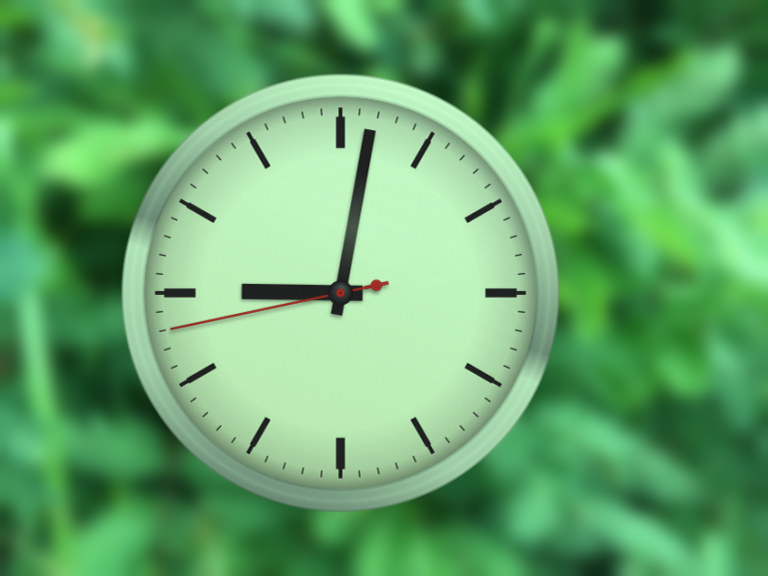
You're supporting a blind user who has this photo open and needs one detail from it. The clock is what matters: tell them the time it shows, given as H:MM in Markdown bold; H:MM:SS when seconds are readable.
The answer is **9:01:43**
